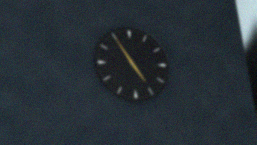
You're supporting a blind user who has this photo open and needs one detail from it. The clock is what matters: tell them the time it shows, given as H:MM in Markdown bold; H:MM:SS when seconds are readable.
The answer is **4:55**
